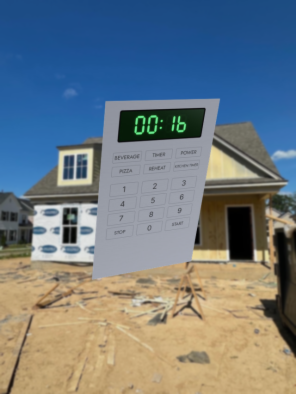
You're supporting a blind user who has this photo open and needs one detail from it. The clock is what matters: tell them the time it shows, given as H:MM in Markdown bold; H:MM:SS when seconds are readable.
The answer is **0:16**
